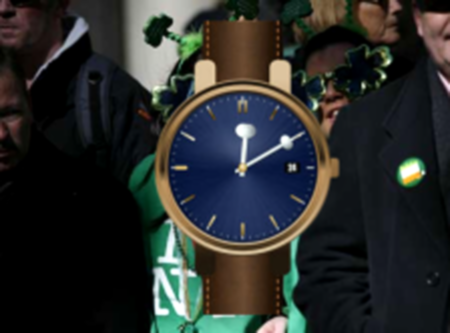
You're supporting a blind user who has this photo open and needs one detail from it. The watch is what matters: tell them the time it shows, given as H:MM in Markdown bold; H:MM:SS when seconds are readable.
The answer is **12:10**
